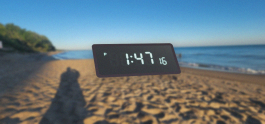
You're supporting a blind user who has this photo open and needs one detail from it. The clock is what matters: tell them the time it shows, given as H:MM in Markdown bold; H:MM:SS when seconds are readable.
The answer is **1:47:16**
